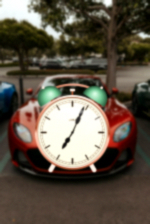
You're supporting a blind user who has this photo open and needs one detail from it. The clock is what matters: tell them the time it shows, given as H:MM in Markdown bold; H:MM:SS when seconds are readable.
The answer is **7:04**
